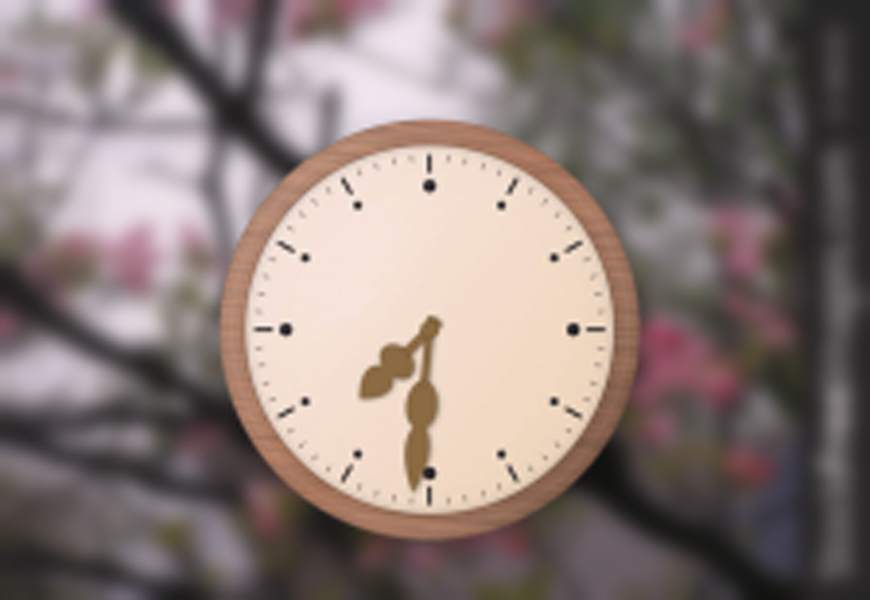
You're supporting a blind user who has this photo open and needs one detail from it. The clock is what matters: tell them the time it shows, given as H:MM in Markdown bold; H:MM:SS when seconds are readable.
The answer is **7:31**
